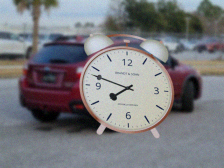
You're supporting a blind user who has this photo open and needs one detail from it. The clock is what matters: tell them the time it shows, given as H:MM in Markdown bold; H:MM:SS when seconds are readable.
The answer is **7:48**
